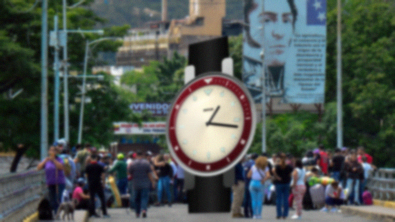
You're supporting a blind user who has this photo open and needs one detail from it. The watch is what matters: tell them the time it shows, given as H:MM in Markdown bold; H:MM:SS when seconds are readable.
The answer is **1:17**
